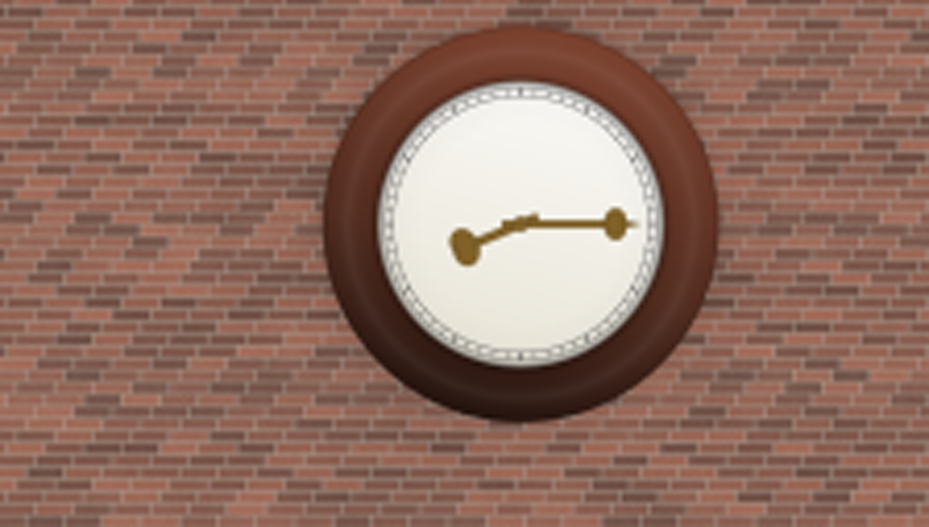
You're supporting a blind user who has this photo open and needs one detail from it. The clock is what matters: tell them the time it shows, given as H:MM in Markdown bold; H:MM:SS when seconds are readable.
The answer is **8:15**
